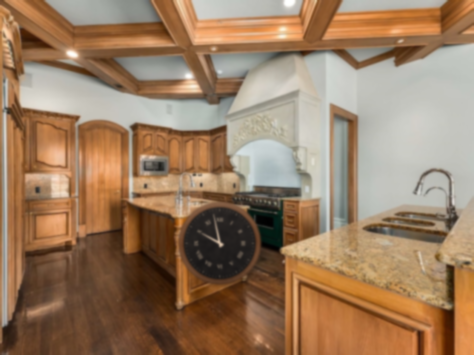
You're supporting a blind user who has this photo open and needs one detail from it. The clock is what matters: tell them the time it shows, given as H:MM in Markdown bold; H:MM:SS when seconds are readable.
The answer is **9:58**
